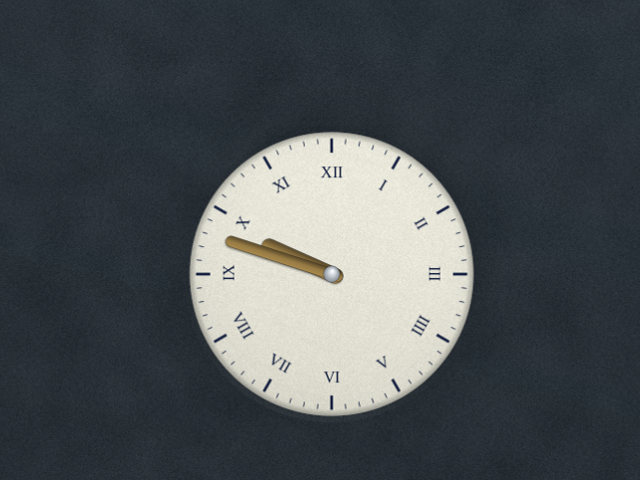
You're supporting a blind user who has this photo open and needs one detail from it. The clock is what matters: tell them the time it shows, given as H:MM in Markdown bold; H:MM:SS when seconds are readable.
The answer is **9:48**
